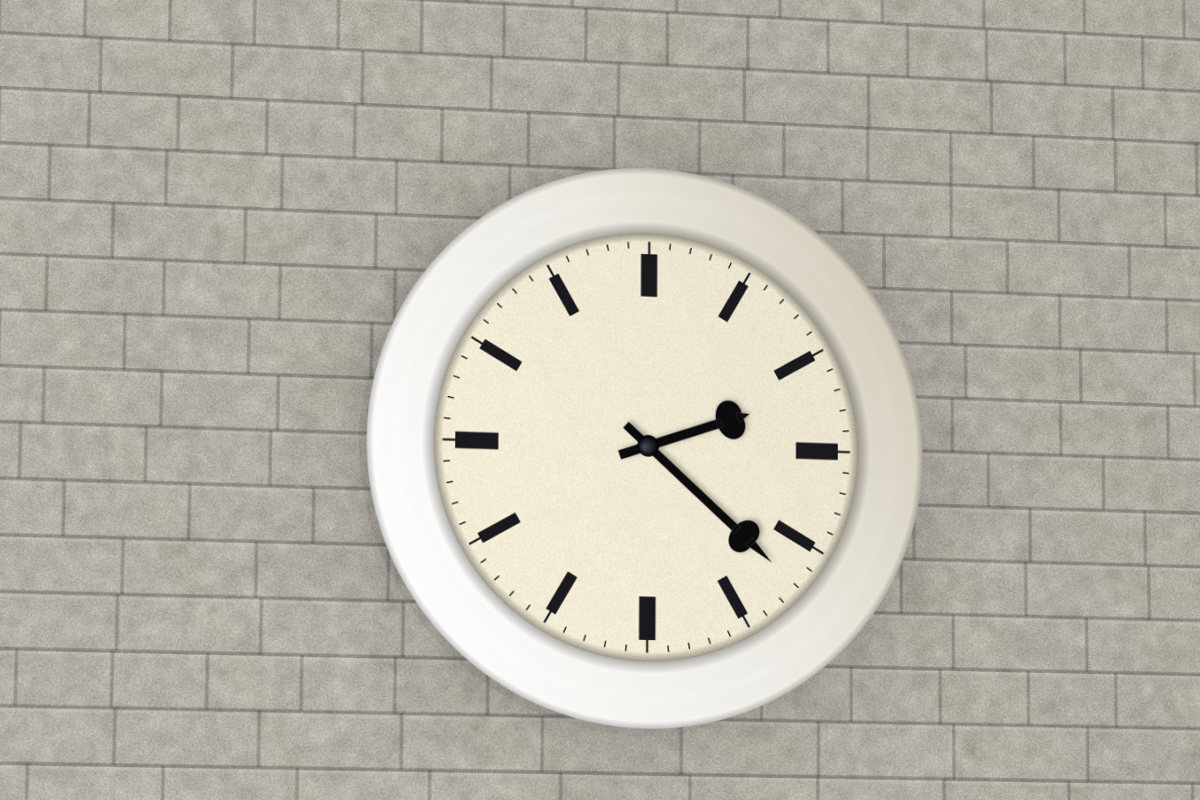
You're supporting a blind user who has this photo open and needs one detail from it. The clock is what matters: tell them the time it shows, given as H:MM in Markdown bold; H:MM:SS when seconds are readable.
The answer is **2:22**
